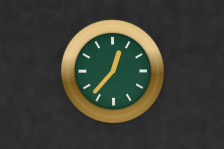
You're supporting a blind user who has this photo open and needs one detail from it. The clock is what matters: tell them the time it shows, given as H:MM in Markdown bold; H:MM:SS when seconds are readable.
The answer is **12:37**
